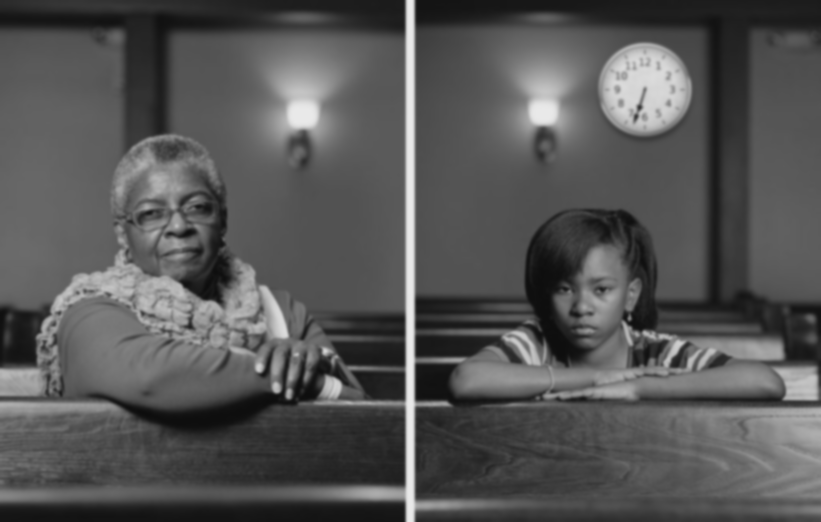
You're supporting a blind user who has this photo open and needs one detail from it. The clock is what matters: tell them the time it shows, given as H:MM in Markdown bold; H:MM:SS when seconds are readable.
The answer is **6:33**
